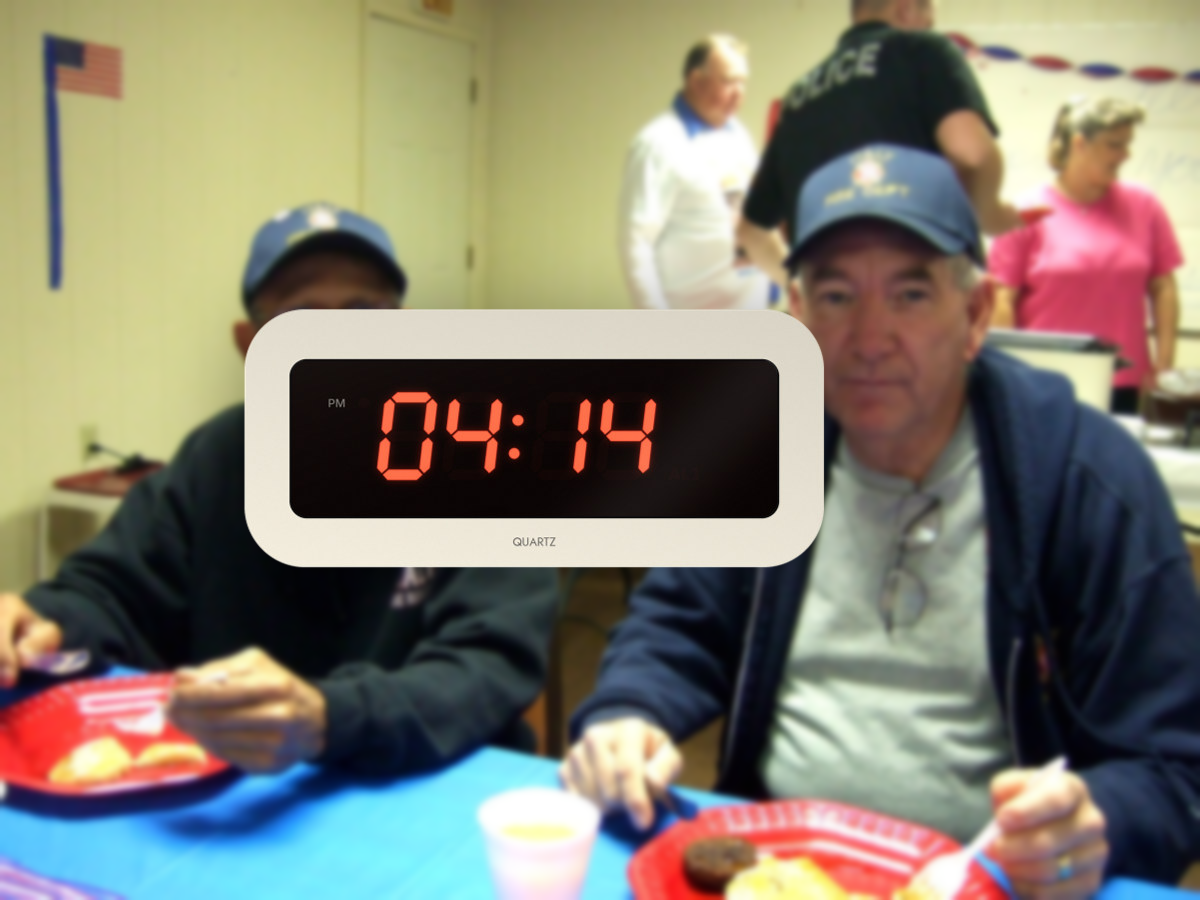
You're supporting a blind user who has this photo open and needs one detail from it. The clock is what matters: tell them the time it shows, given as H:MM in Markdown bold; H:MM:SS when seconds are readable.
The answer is **4:14**
